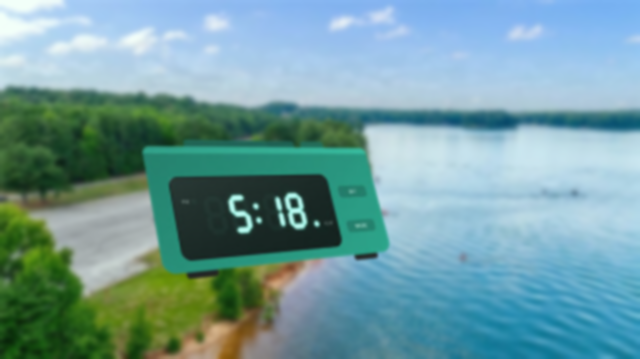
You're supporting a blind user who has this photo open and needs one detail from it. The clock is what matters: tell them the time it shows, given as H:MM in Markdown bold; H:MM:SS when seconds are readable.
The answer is **5:18**
